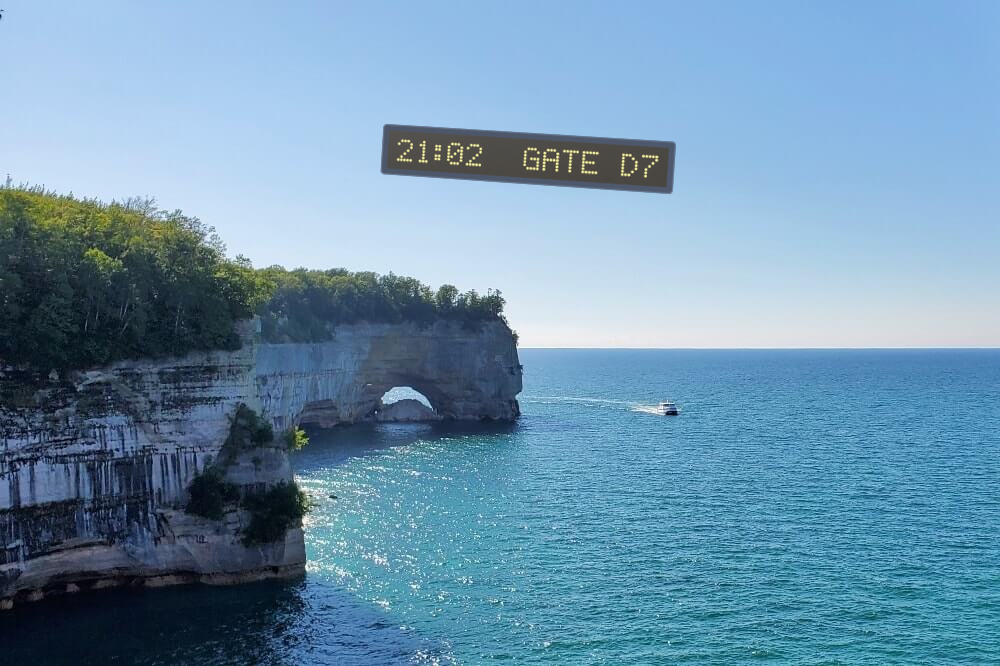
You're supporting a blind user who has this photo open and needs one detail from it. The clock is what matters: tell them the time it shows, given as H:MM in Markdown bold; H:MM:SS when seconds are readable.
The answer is **21:02**
